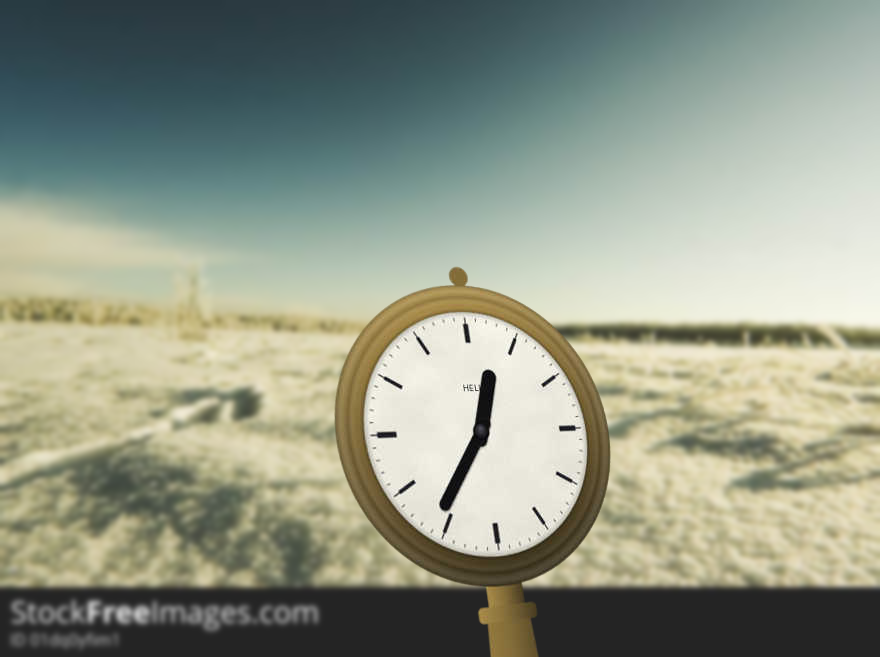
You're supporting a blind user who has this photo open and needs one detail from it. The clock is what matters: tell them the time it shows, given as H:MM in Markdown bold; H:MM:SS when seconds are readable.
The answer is **12:36**
